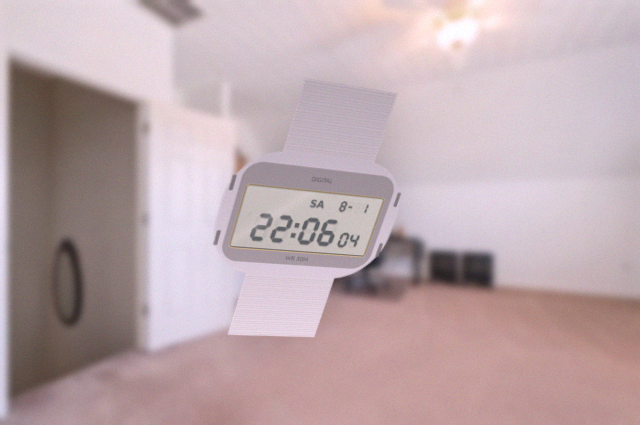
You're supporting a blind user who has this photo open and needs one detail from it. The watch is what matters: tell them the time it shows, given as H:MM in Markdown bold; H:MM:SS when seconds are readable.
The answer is **22:06:04**
